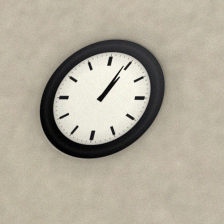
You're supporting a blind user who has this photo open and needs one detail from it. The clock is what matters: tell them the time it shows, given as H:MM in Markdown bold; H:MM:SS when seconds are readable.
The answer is **1:04**
